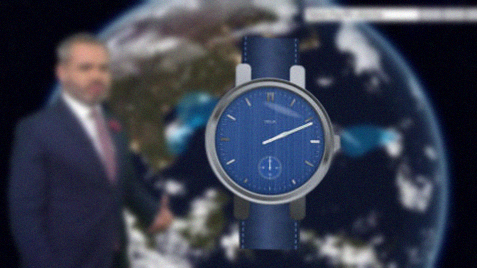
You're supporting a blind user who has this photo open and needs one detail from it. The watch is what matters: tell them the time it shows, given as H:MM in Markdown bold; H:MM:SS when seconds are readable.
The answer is **2:11**
